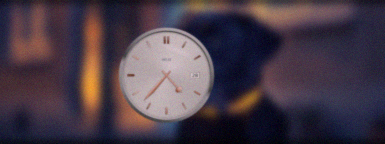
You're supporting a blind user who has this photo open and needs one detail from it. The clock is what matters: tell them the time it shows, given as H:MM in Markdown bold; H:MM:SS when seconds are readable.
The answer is **4:37**
